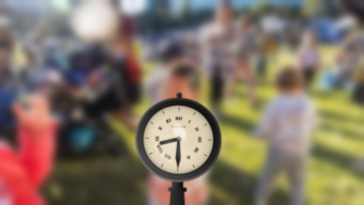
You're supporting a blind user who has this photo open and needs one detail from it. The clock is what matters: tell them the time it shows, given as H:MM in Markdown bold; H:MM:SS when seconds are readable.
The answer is **8:30**
